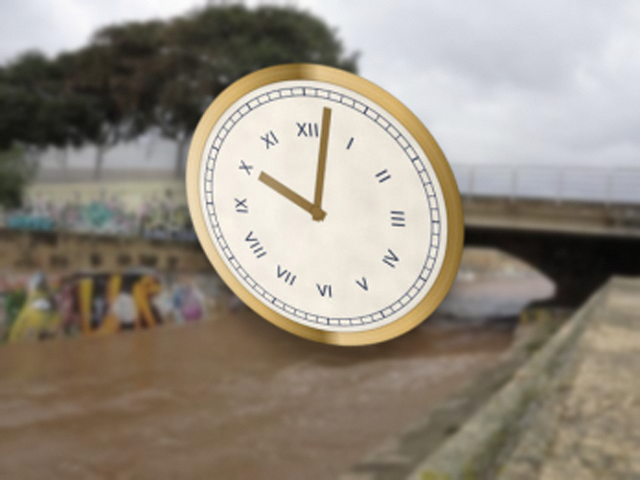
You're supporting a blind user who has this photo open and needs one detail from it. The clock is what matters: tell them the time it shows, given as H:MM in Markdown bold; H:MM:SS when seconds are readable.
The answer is **10:02**
